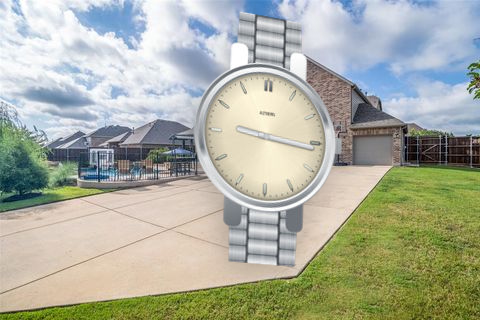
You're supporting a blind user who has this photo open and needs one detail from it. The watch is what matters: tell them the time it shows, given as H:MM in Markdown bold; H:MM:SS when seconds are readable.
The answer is **9:16**
